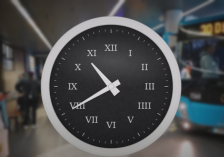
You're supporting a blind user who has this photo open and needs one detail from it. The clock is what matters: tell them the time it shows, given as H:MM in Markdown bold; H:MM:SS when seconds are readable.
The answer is **10:40**
